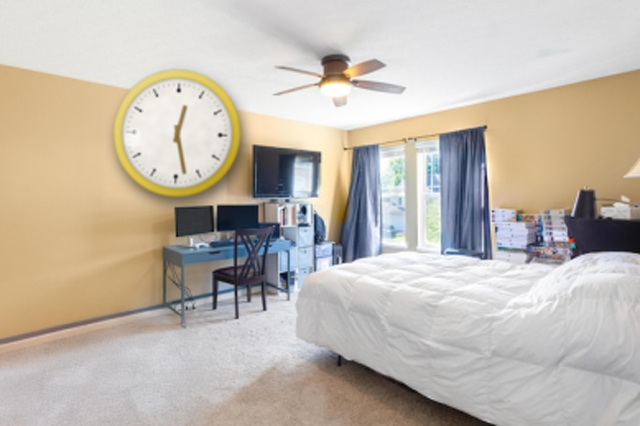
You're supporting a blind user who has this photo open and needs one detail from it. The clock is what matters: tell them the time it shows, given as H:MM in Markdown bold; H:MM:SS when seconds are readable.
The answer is **12:28**
